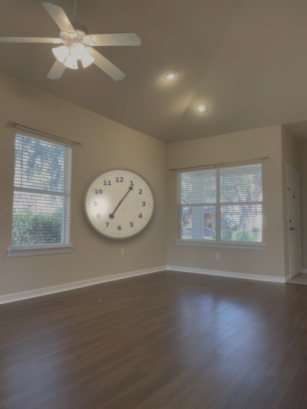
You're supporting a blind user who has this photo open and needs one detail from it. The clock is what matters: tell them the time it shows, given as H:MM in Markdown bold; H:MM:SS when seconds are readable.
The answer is **7:06**
